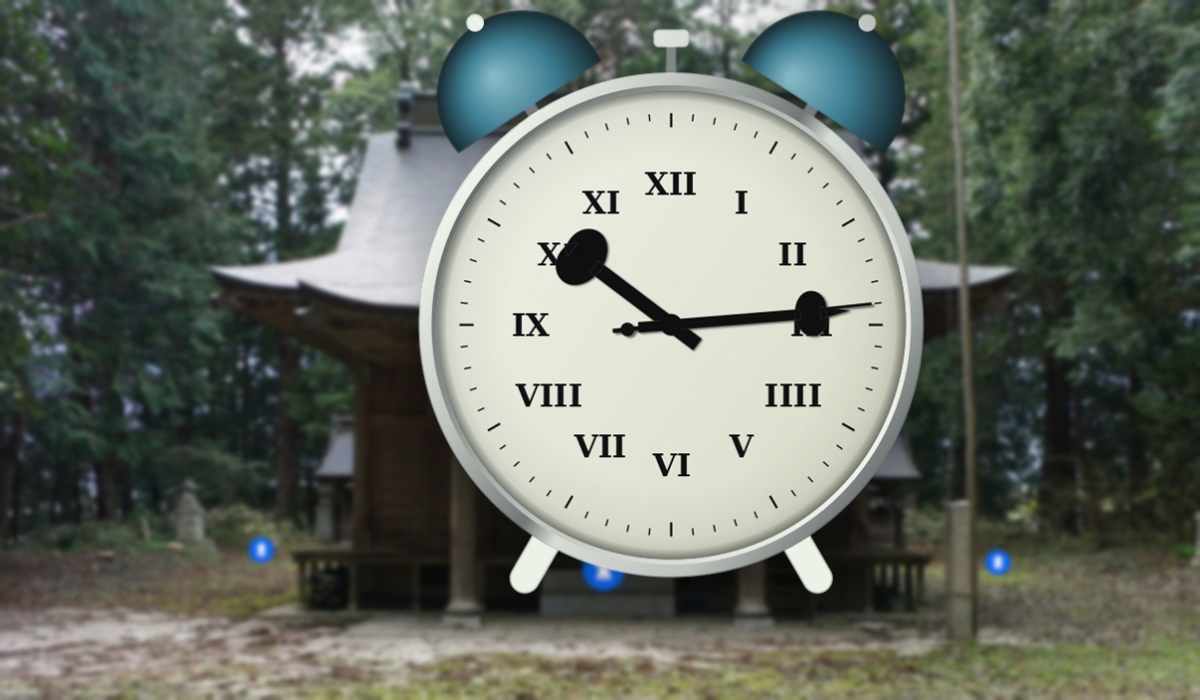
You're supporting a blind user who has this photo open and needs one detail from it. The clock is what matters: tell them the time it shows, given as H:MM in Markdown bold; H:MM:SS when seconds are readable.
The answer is **10:14:14**
